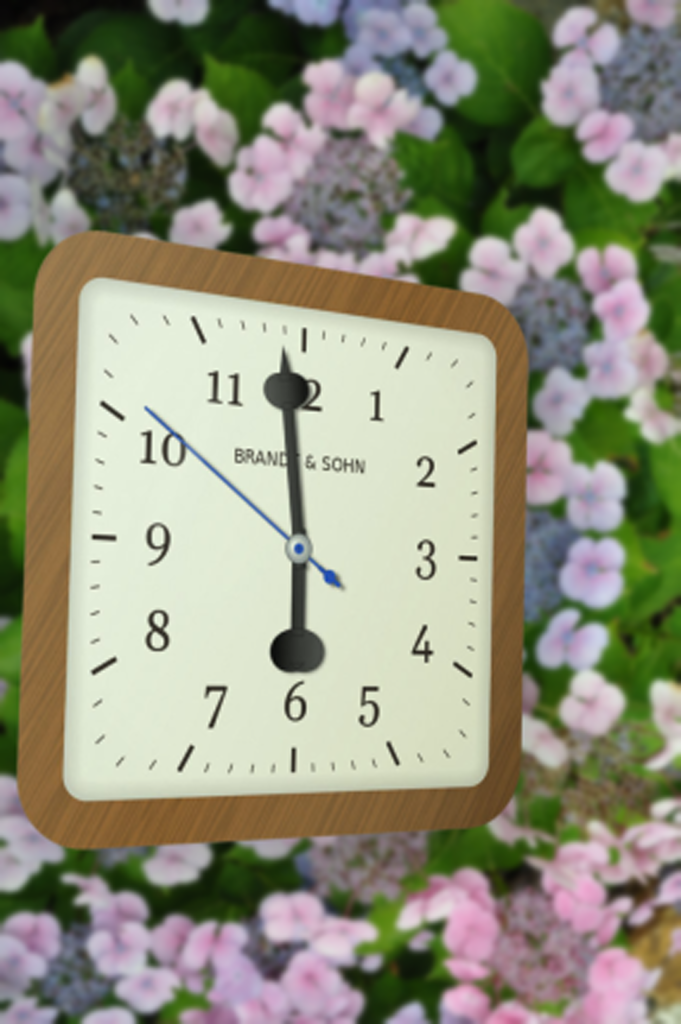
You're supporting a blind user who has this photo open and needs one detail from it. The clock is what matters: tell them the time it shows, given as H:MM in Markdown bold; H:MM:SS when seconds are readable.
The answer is **5:58:51**
